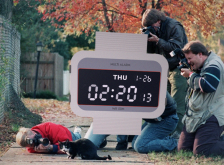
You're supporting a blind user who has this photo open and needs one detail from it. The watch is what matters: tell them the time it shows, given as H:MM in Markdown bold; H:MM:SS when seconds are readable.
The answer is **2:20:13**
